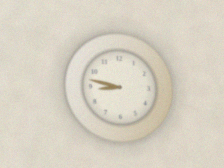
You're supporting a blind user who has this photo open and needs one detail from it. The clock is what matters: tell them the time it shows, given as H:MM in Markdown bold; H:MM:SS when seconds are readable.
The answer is **8:47**
